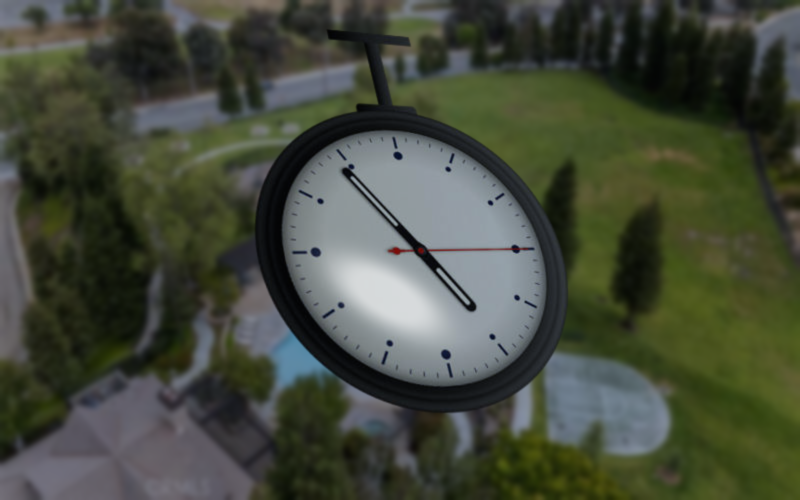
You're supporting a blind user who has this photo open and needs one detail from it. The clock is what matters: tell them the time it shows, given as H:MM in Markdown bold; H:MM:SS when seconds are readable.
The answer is **4:54:15**
